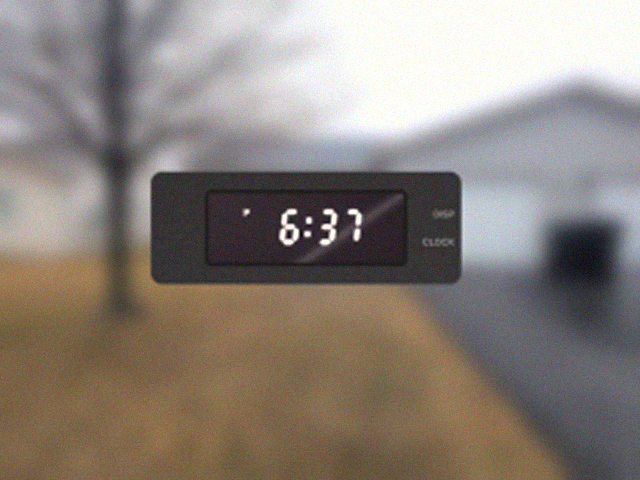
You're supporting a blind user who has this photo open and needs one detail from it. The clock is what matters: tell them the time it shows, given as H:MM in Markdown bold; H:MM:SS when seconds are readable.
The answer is **6:37**
